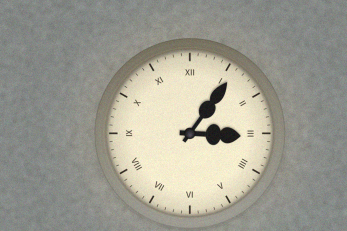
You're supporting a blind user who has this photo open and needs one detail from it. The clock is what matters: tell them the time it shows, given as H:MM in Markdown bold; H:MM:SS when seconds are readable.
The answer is **3:06**
